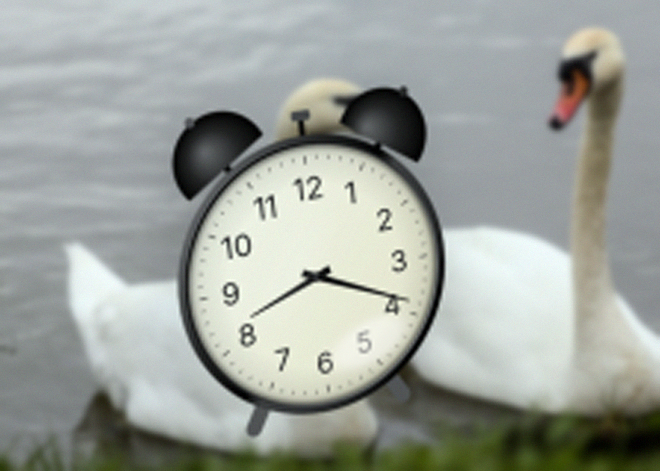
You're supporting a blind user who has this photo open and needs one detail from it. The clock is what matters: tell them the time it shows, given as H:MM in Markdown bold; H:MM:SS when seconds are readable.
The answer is **8:19**
